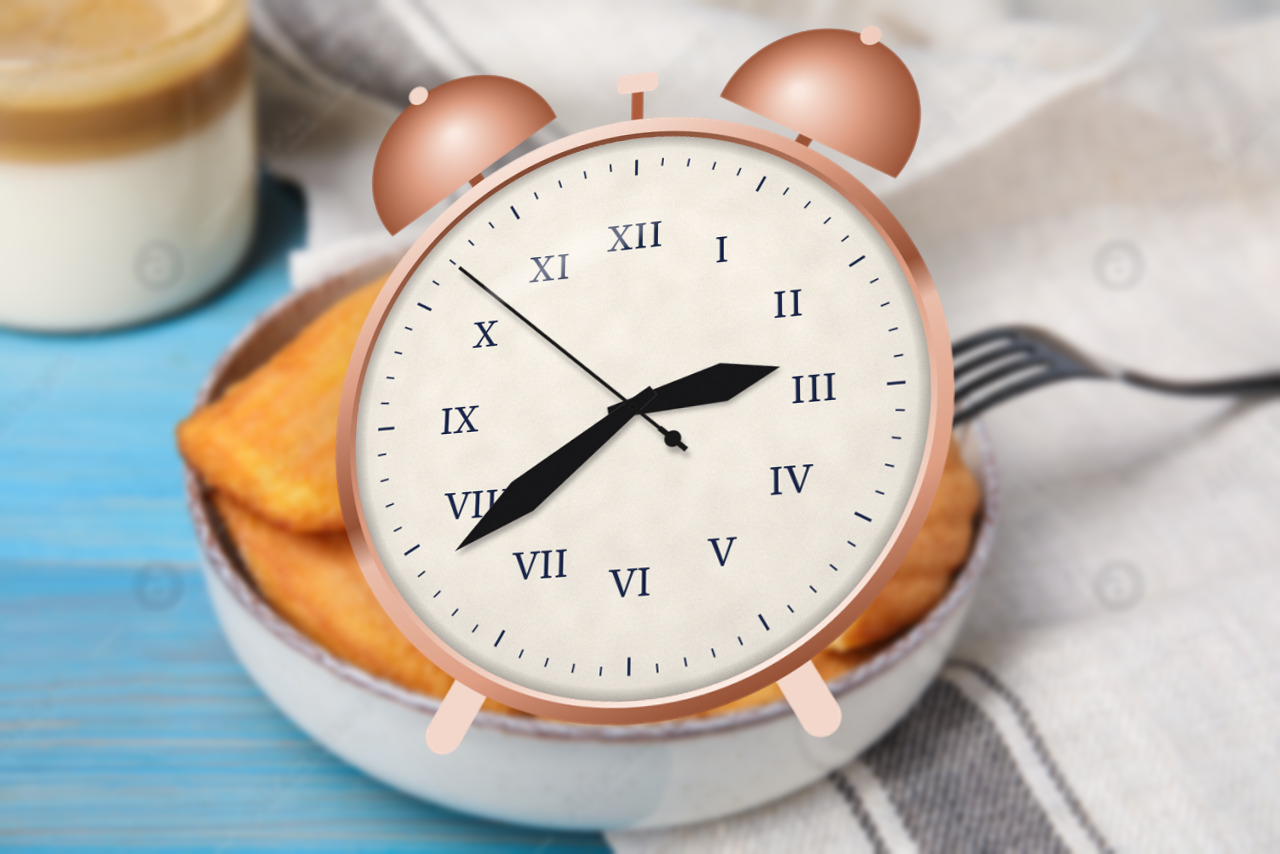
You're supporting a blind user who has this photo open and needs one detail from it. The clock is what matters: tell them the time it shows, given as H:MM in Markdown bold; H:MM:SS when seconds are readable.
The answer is **2:38:52**
